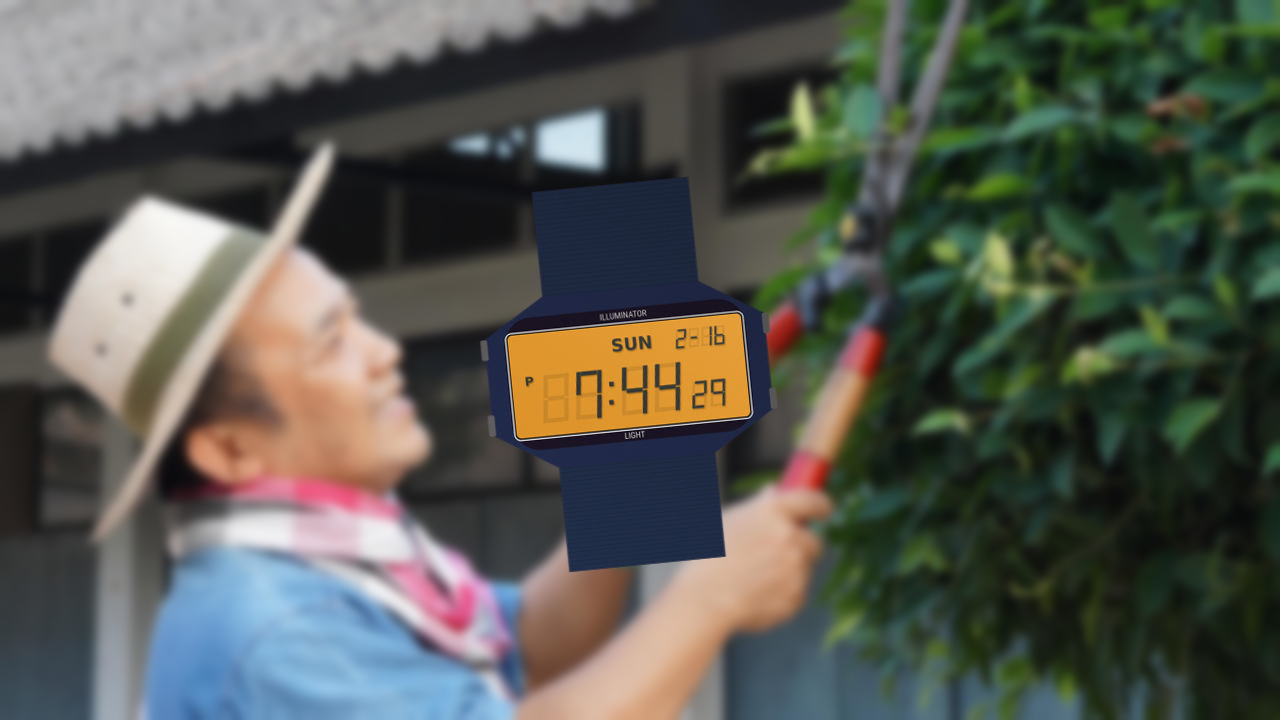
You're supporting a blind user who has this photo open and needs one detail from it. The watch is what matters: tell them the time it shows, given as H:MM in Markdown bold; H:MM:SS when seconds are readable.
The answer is **7:44:29**
